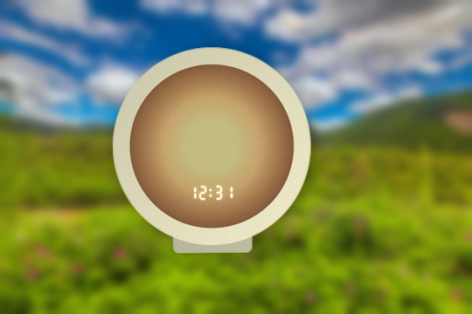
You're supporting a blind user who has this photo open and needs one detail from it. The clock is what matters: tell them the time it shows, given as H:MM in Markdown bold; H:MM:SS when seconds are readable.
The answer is **12:31**
